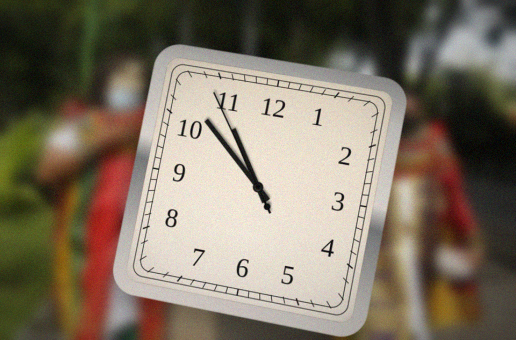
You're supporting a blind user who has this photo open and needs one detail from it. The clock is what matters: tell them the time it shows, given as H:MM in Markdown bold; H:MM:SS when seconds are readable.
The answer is **10:51:54**
